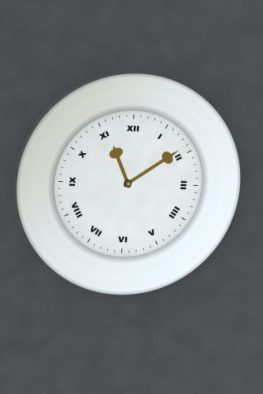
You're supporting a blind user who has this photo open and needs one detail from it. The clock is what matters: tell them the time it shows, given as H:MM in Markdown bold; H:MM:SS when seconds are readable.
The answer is **11:09**
